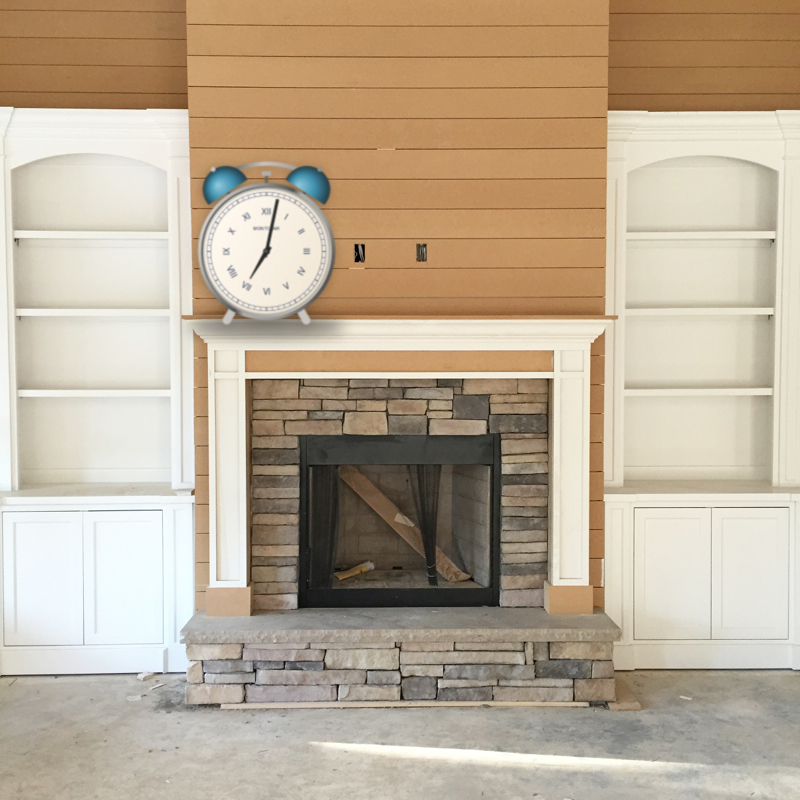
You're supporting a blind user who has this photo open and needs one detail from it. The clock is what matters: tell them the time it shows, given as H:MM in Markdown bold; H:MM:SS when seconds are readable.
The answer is **7:02**
